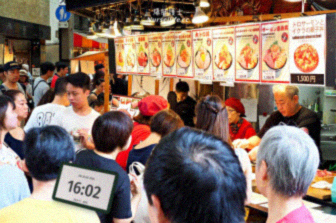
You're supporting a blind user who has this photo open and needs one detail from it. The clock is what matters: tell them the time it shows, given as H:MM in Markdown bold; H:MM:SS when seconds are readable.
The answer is **16:02**
